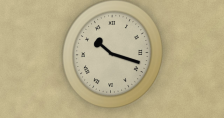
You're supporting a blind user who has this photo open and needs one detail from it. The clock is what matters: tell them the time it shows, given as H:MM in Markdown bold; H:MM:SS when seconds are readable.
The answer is **10:18**
